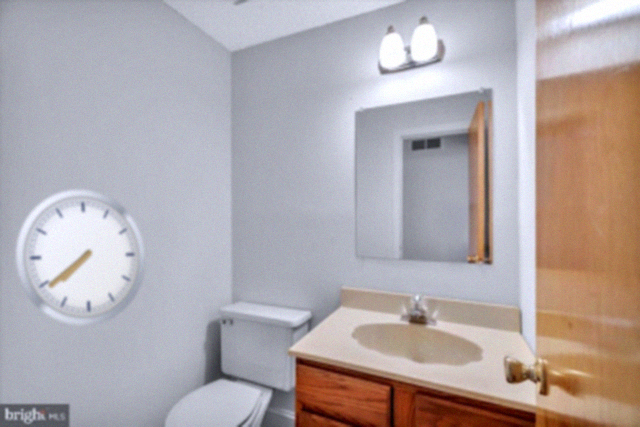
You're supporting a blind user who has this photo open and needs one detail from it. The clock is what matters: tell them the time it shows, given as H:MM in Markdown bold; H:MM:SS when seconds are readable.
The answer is **7:39**
